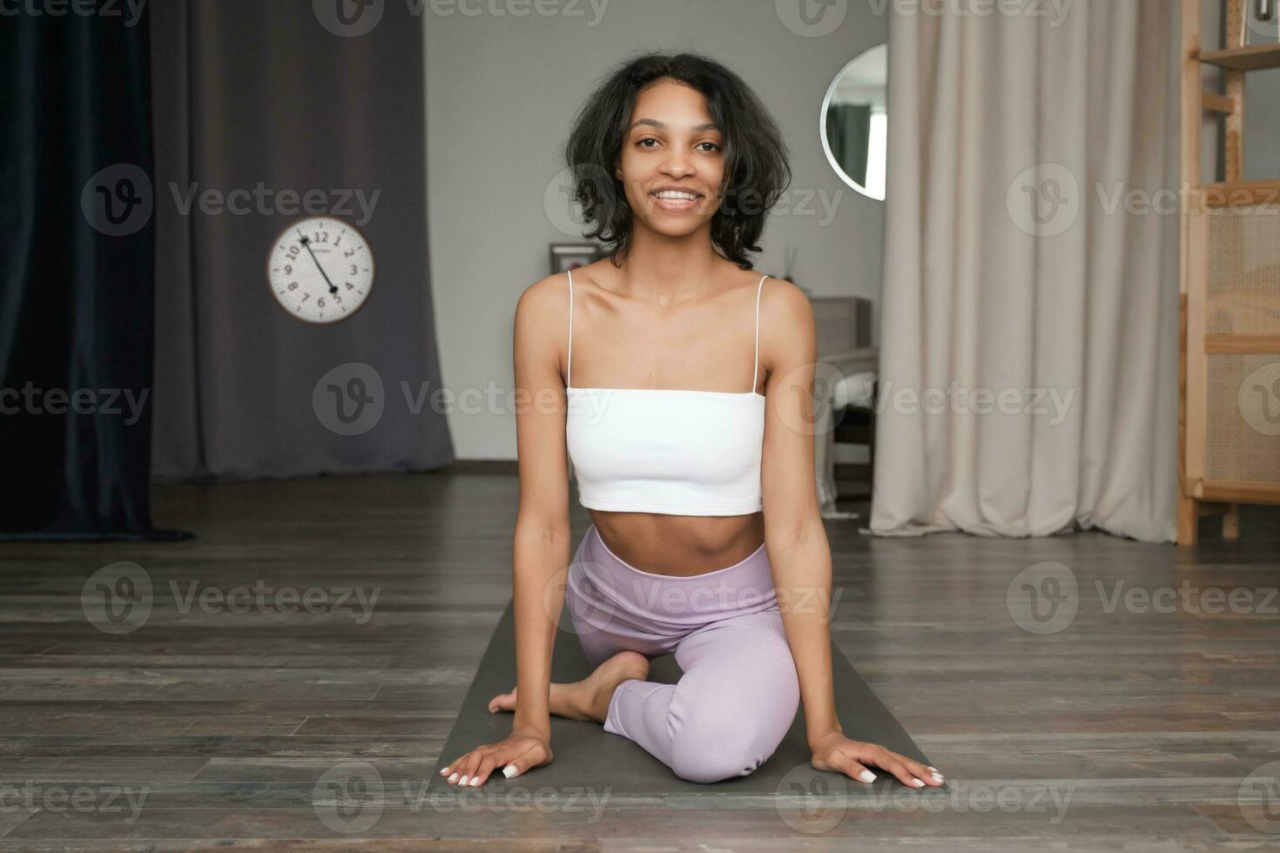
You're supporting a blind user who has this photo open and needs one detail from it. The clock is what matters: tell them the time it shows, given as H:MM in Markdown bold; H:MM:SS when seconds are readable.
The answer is **4:55**
